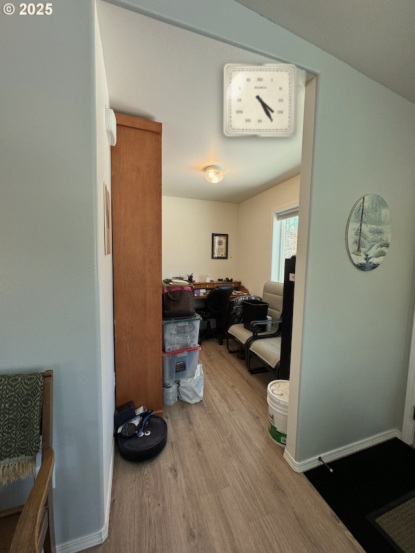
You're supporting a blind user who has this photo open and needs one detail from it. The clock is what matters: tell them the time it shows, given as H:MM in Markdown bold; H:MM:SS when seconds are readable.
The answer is **4:25**
